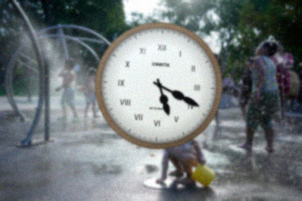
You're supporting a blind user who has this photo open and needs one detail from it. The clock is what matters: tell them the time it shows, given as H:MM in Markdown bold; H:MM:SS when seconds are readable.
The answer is **5:19**
